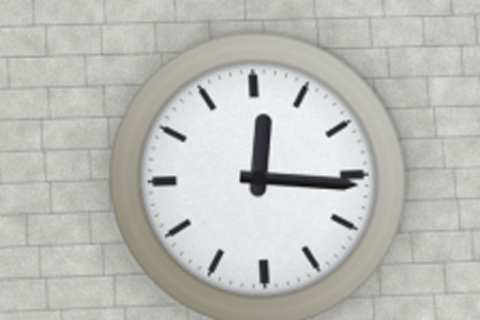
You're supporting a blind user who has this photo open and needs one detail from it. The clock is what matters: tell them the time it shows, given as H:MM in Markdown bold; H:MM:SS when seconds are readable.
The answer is **12:16**
